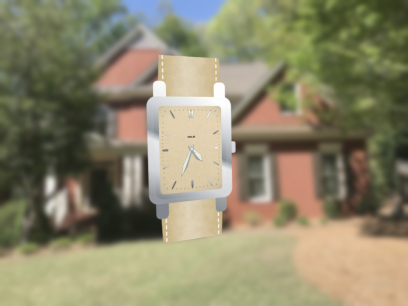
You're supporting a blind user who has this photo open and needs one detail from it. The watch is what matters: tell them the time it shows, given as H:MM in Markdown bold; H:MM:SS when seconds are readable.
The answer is **4:34**
